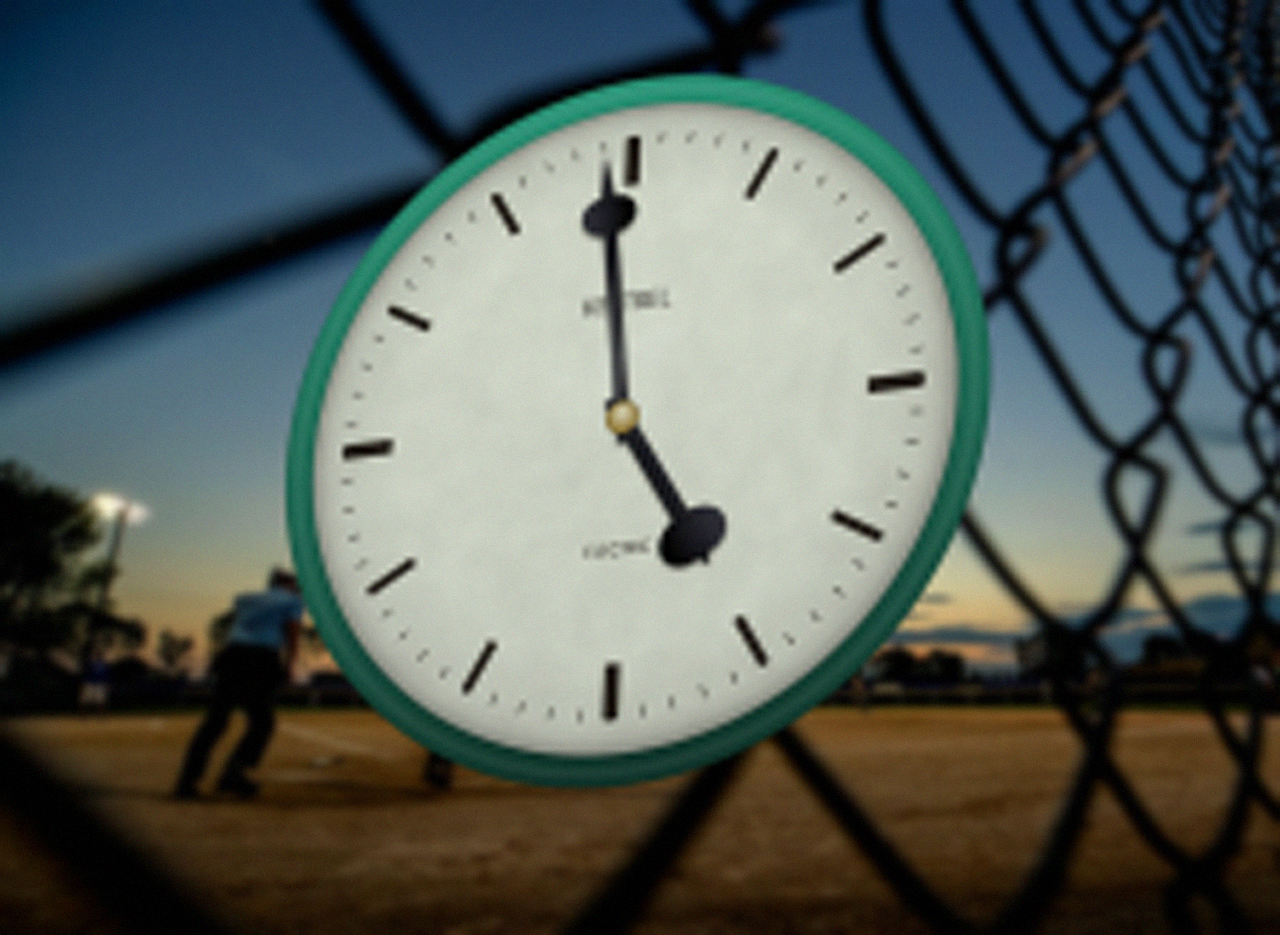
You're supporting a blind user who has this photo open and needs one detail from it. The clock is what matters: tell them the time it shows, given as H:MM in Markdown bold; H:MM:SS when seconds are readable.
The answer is **4:59**
